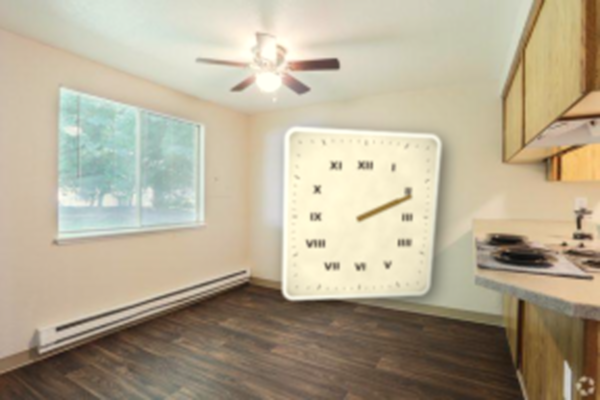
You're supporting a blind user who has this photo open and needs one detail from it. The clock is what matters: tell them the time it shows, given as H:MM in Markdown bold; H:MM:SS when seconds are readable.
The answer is **2:11**
